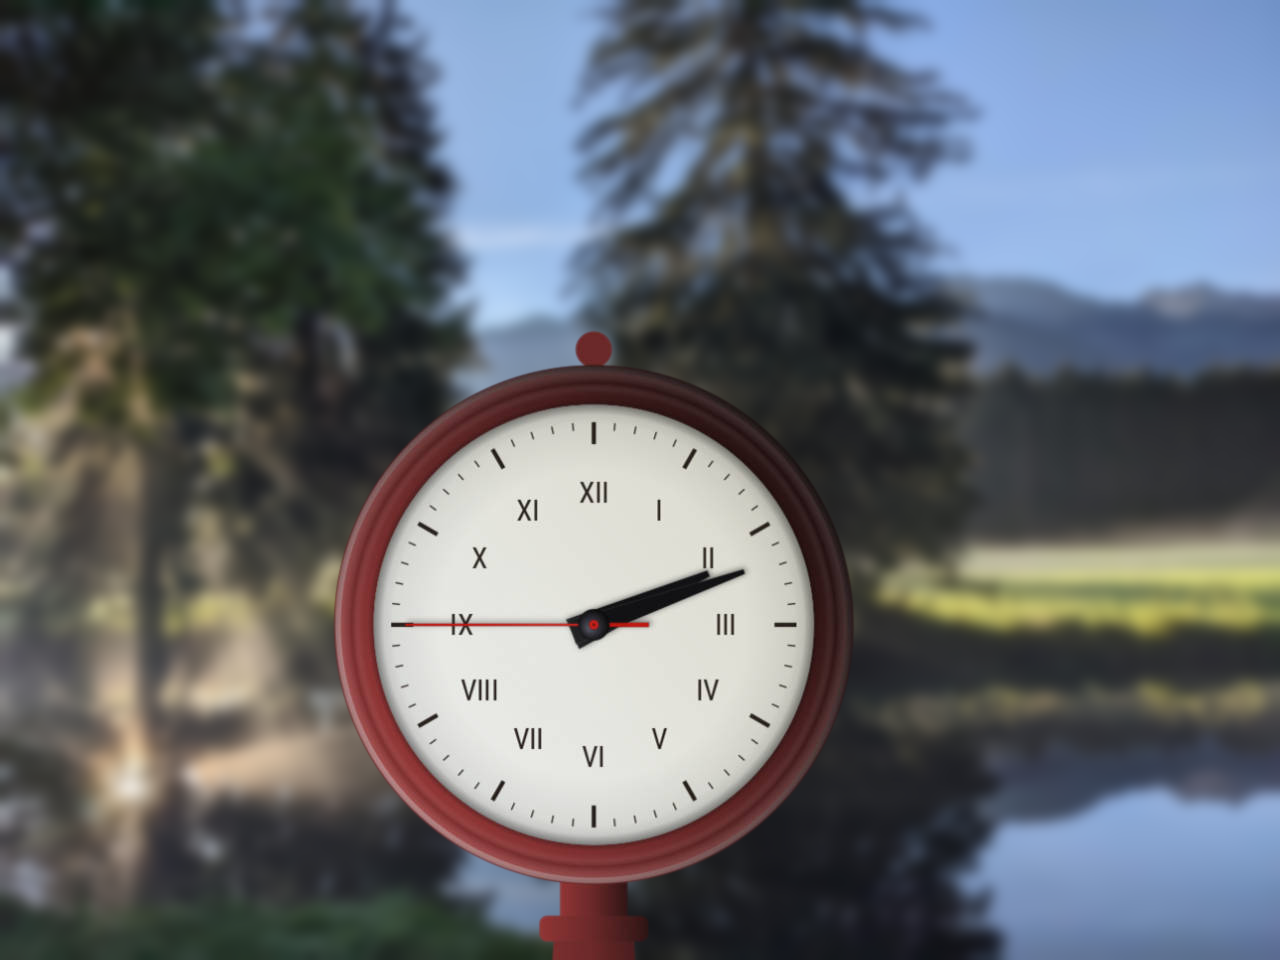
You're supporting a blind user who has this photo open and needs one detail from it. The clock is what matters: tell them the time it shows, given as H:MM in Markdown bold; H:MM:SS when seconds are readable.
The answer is **2:11:45**
